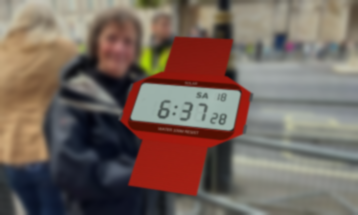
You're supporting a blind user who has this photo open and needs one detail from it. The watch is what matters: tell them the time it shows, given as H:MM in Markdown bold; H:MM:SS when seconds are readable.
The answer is **6:37:28**
